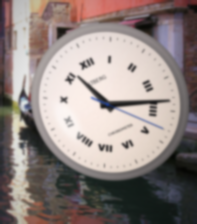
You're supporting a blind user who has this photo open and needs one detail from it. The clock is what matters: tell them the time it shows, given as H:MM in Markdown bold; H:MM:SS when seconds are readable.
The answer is **11:18:23**
